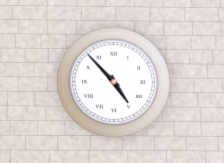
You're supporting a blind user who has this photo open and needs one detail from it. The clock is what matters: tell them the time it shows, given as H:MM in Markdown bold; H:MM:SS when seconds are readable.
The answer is **4:53**
